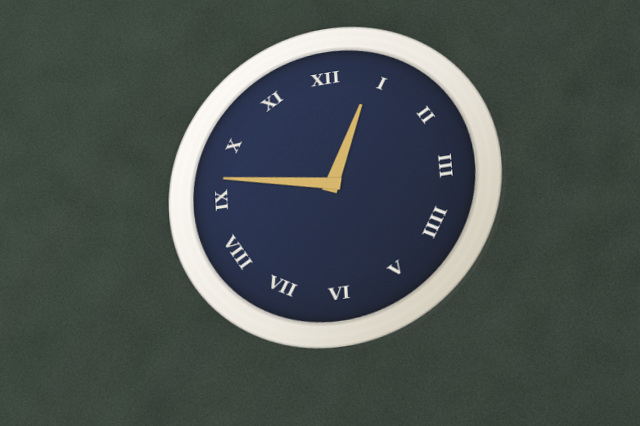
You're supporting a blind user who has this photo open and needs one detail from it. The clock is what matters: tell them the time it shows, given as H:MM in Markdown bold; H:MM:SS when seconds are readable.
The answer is **12:47**
